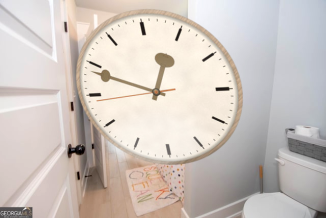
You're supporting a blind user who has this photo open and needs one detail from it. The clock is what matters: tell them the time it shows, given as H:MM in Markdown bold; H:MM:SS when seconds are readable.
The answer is **12:48:44**
